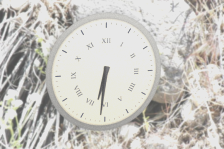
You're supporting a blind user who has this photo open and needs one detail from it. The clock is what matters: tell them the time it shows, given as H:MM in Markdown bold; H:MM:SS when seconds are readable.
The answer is **6:31**
